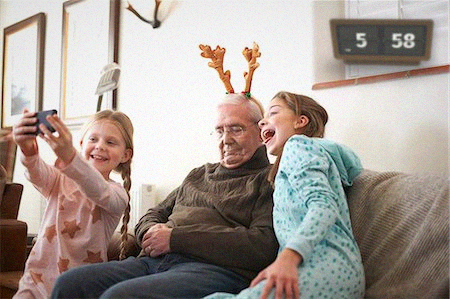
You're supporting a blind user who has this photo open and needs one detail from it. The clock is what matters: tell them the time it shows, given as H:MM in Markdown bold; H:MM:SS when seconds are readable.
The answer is **5:58**
